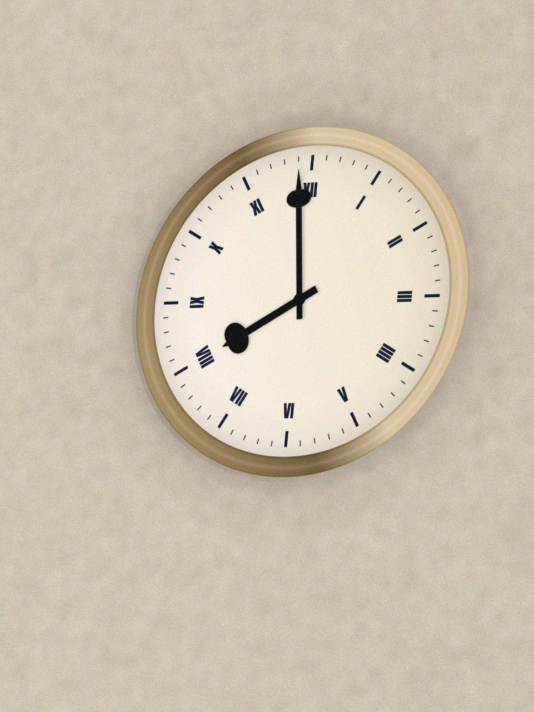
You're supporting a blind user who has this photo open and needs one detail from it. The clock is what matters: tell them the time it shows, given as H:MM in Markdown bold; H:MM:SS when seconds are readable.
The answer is **7:59**
